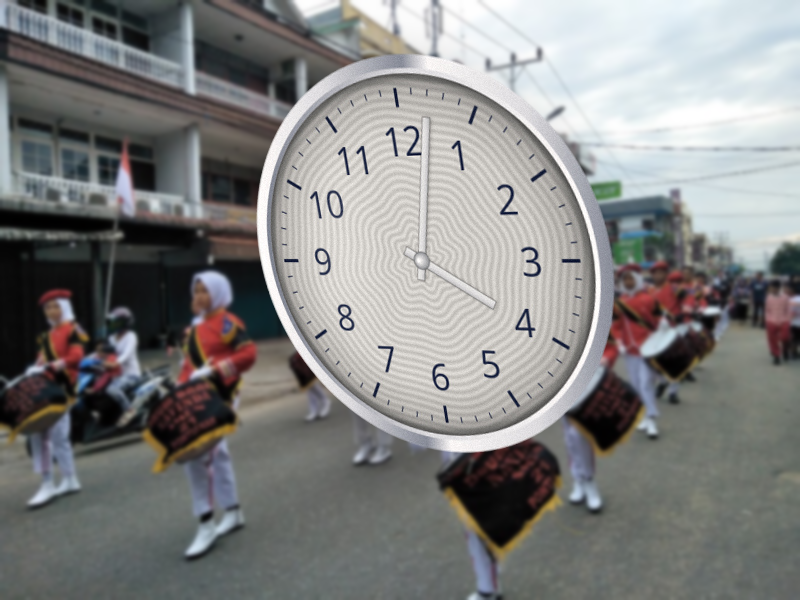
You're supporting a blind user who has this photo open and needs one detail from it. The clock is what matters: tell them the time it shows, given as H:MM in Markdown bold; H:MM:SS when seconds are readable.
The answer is **4:02**
